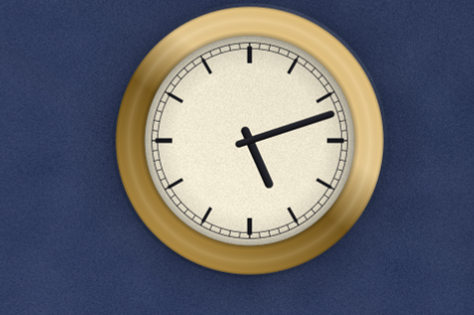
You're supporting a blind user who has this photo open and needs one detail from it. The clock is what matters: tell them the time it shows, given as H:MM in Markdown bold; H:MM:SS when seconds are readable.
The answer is **5:12**
